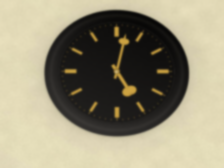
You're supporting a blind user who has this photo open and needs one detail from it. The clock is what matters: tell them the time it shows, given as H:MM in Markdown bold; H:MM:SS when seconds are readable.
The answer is **5:02**
